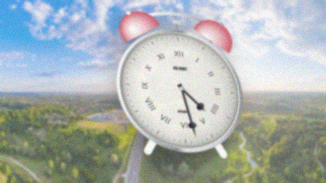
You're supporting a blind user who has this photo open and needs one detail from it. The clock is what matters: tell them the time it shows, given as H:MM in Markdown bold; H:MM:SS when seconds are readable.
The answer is **4:28**
